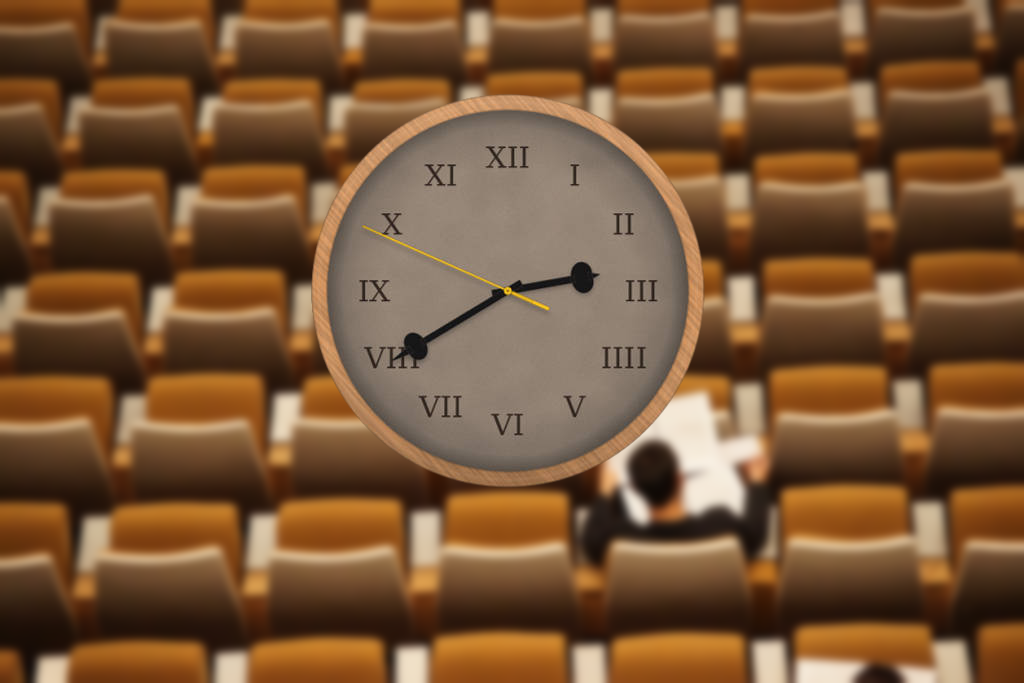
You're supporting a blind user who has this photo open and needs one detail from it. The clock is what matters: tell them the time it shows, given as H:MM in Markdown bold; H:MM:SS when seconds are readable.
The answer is **2:39:49**
